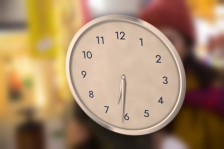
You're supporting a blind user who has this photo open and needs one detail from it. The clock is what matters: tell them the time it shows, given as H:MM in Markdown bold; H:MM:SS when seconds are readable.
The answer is **6:31**
